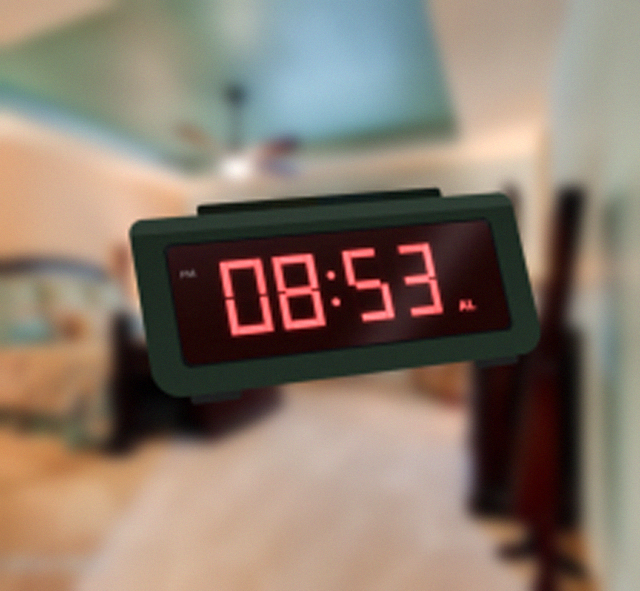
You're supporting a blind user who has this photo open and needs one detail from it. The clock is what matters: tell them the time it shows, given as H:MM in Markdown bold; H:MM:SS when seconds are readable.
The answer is **8:53**
